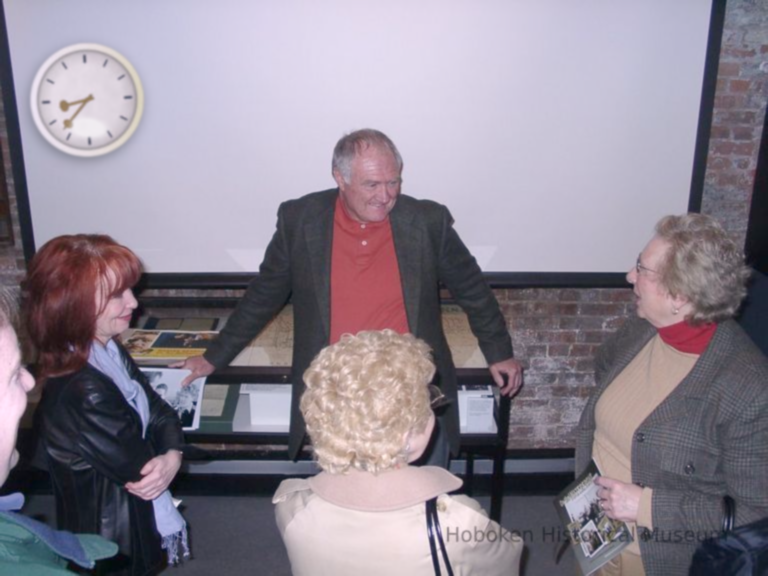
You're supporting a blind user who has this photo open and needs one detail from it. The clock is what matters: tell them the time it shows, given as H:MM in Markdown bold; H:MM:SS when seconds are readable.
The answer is **8:37**
